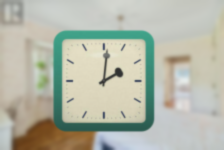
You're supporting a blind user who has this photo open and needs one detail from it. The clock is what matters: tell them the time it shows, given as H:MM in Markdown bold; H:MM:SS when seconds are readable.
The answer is **2:01**
